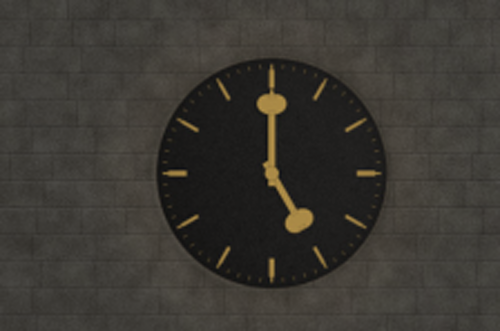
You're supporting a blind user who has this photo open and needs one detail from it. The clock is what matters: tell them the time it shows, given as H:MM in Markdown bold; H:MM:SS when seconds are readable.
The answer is **5:00**
